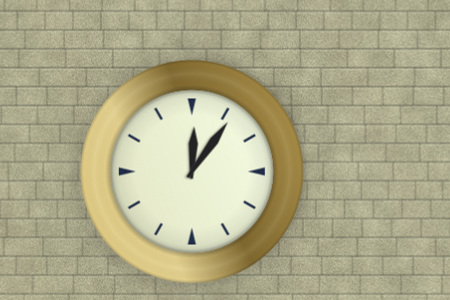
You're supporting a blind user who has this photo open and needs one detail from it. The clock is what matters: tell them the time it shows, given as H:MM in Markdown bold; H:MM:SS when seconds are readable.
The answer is **12:06**
